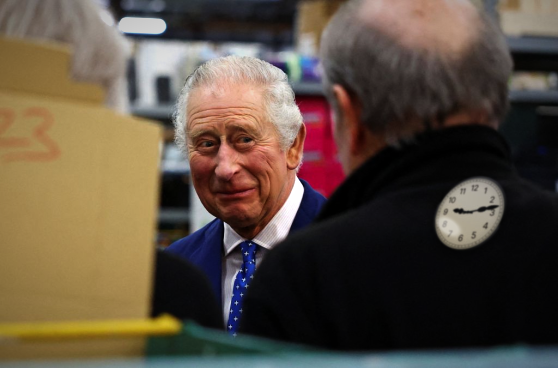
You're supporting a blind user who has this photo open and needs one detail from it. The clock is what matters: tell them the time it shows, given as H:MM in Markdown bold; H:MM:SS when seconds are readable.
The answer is **9:13**
